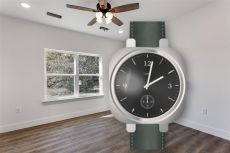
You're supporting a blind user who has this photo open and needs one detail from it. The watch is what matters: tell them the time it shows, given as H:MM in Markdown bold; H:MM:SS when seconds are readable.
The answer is **2:02**
